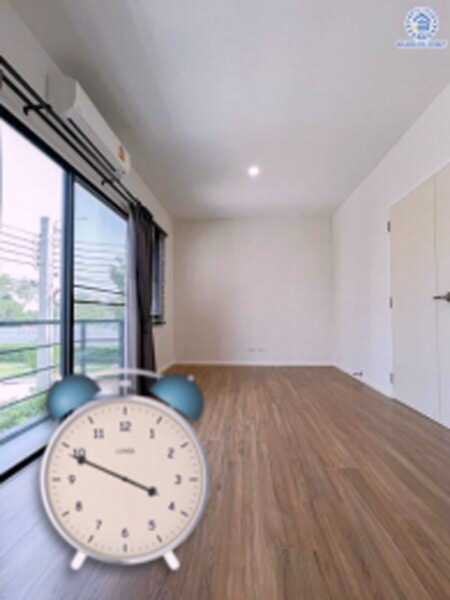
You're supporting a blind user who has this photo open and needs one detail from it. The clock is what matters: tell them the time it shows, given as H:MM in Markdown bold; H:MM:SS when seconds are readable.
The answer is **3:49**
